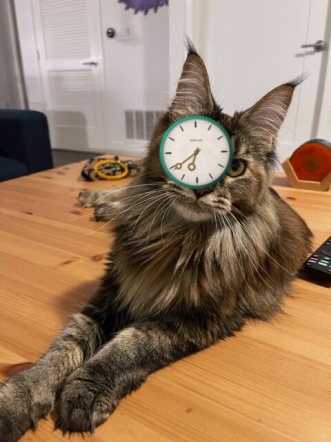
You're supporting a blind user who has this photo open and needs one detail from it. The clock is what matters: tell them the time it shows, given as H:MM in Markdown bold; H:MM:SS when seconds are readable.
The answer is **6:39**
